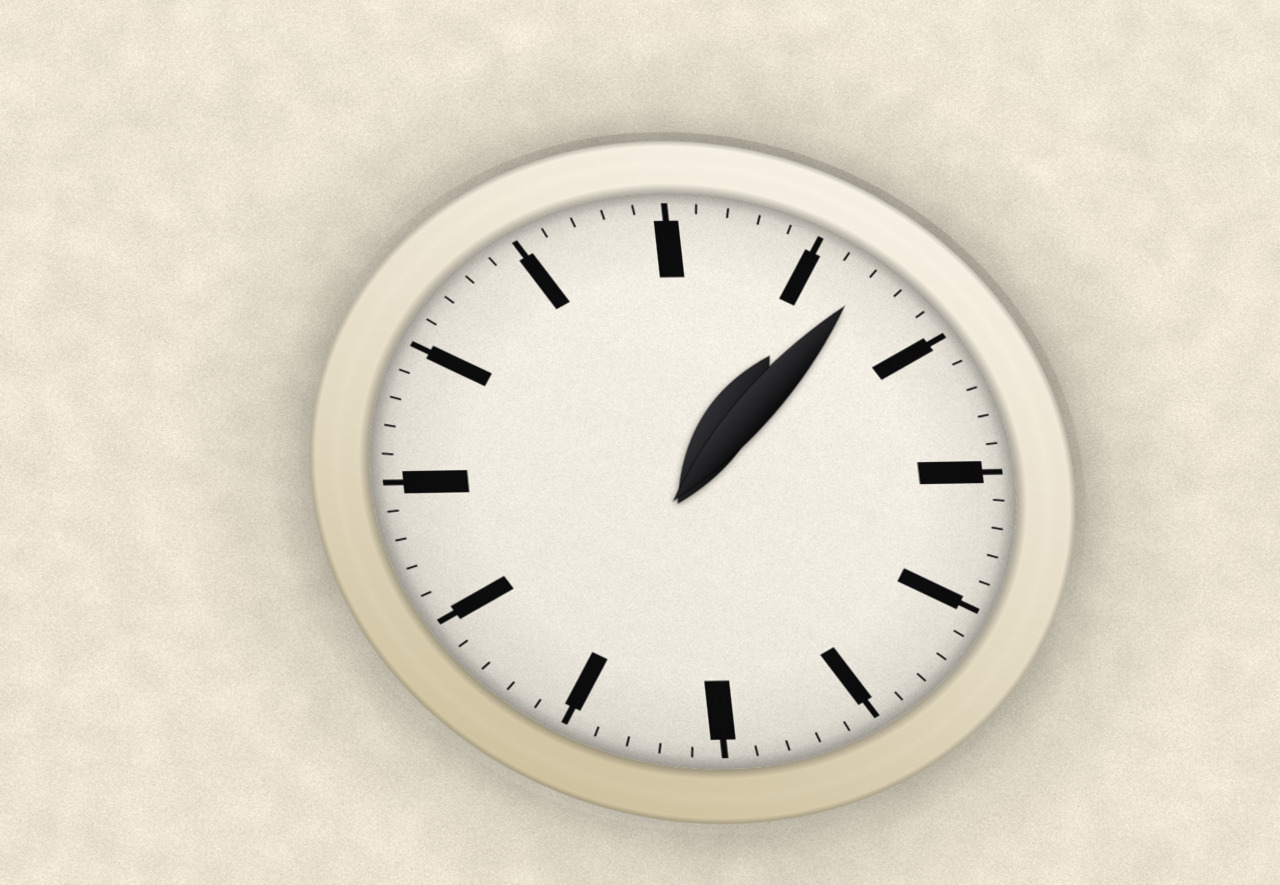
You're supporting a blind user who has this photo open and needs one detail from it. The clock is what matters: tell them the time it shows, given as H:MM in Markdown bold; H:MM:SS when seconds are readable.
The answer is **1:07**
